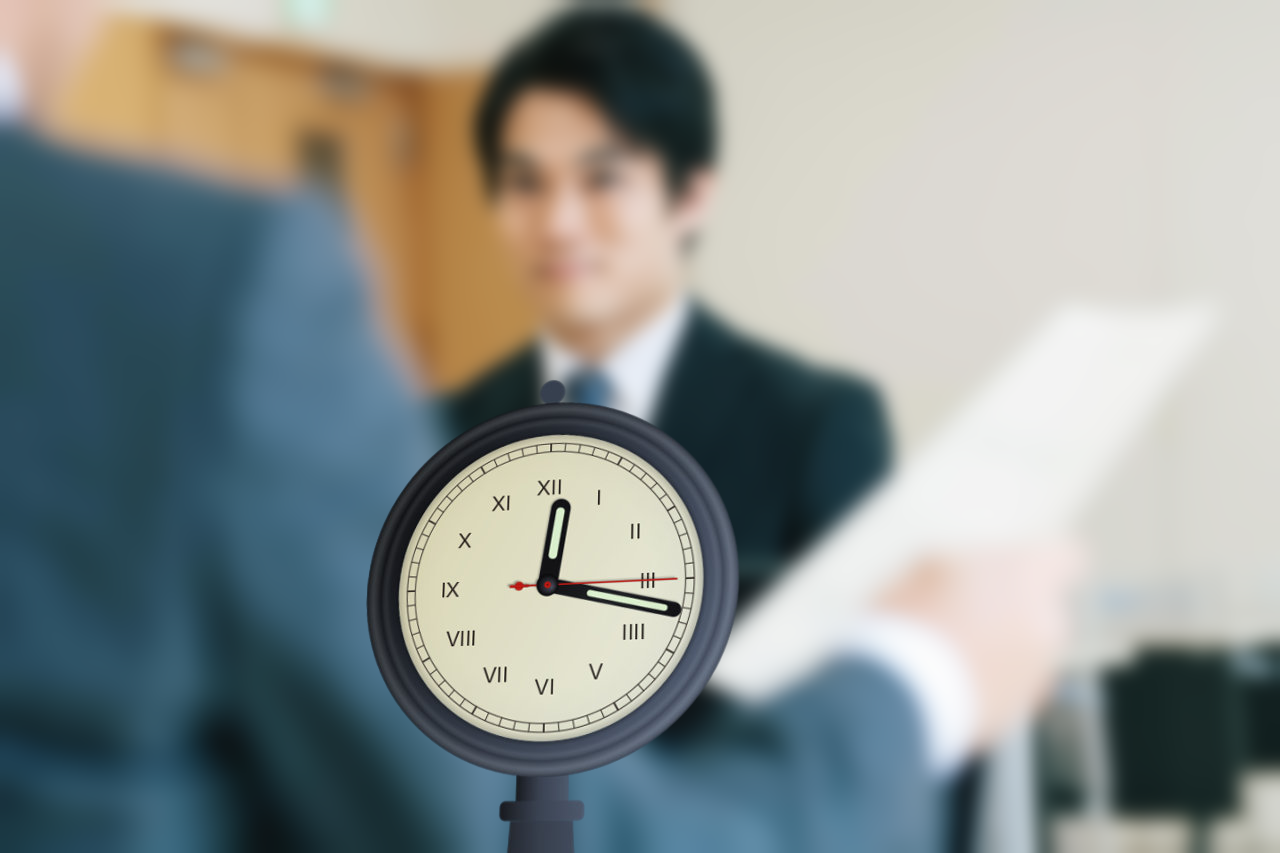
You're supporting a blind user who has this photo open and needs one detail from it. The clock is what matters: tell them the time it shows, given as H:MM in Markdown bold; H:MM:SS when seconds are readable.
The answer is **12:17:15**
